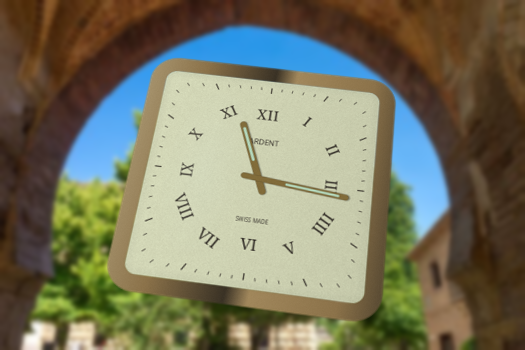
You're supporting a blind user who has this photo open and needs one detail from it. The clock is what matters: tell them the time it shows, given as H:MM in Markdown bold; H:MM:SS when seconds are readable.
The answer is **11:16**
